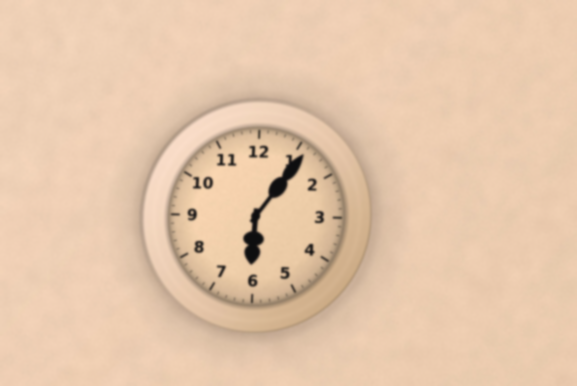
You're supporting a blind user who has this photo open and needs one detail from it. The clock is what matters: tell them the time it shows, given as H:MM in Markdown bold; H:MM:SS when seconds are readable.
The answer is **6:06**
